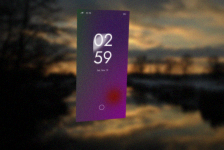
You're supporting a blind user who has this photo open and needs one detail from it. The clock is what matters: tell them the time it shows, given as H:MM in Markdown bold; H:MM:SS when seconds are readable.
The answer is **2:59**
